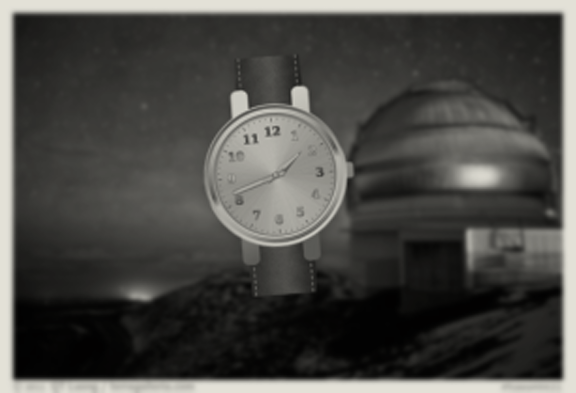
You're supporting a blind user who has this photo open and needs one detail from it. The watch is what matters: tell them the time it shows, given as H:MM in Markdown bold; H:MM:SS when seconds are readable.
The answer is **1:42**
